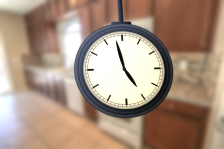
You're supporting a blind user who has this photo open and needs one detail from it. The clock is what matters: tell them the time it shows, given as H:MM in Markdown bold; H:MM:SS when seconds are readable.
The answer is **4:58**
